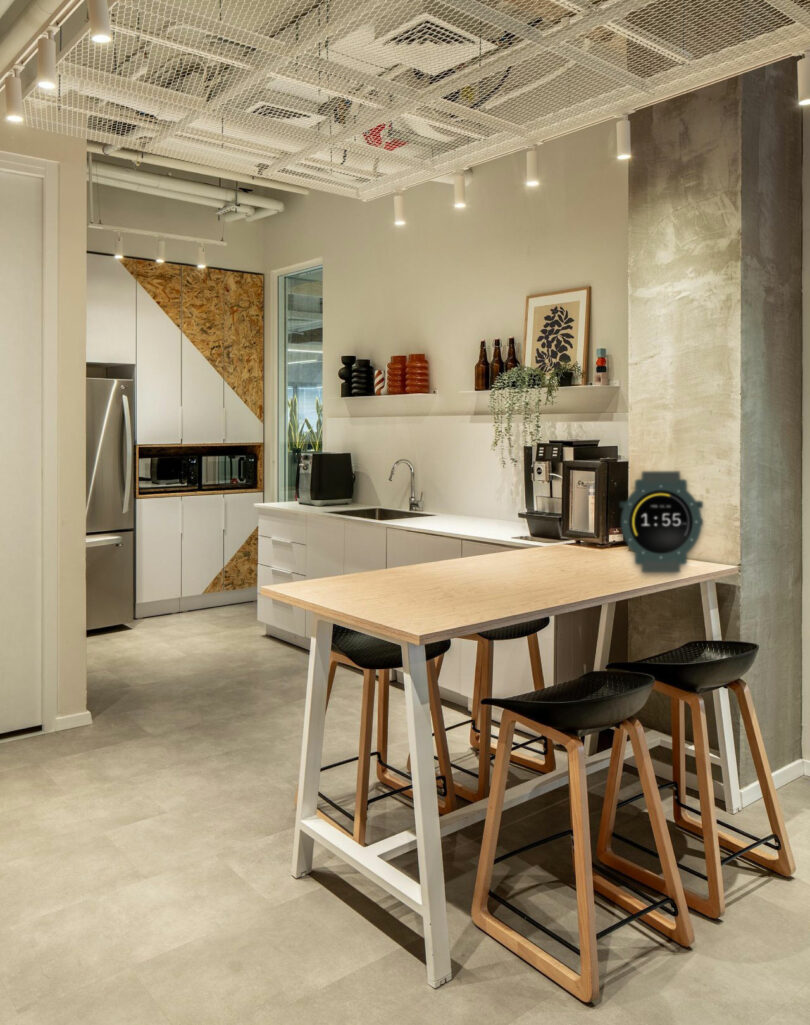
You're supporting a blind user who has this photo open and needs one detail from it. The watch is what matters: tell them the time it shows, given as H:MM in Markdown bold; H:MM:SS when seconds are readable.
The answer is **1:55**
